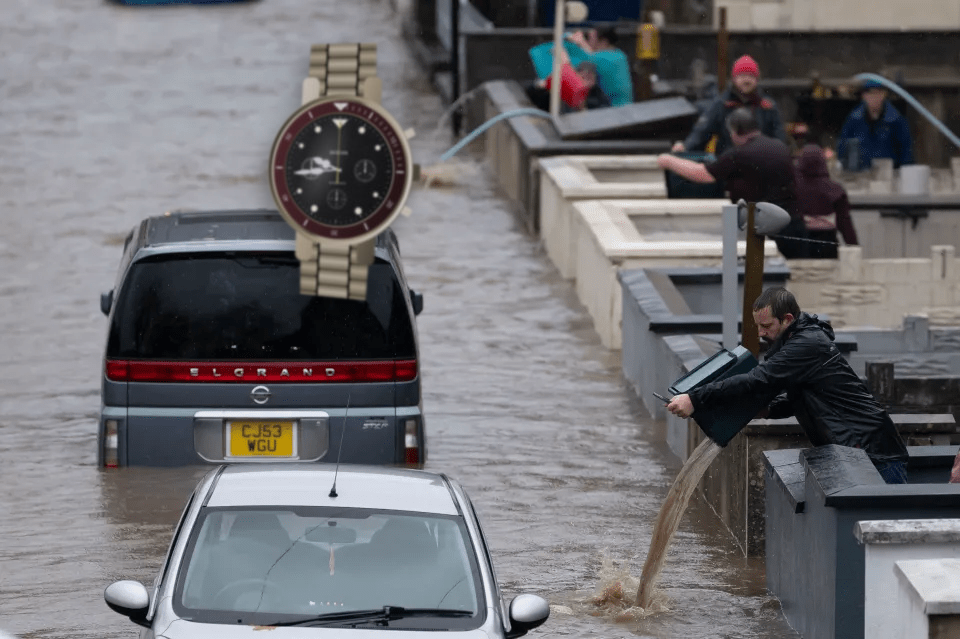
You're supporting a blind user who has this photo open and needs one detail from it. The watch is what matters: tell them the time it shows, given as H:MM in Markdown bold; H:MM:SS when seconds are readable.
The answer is **9:44**
